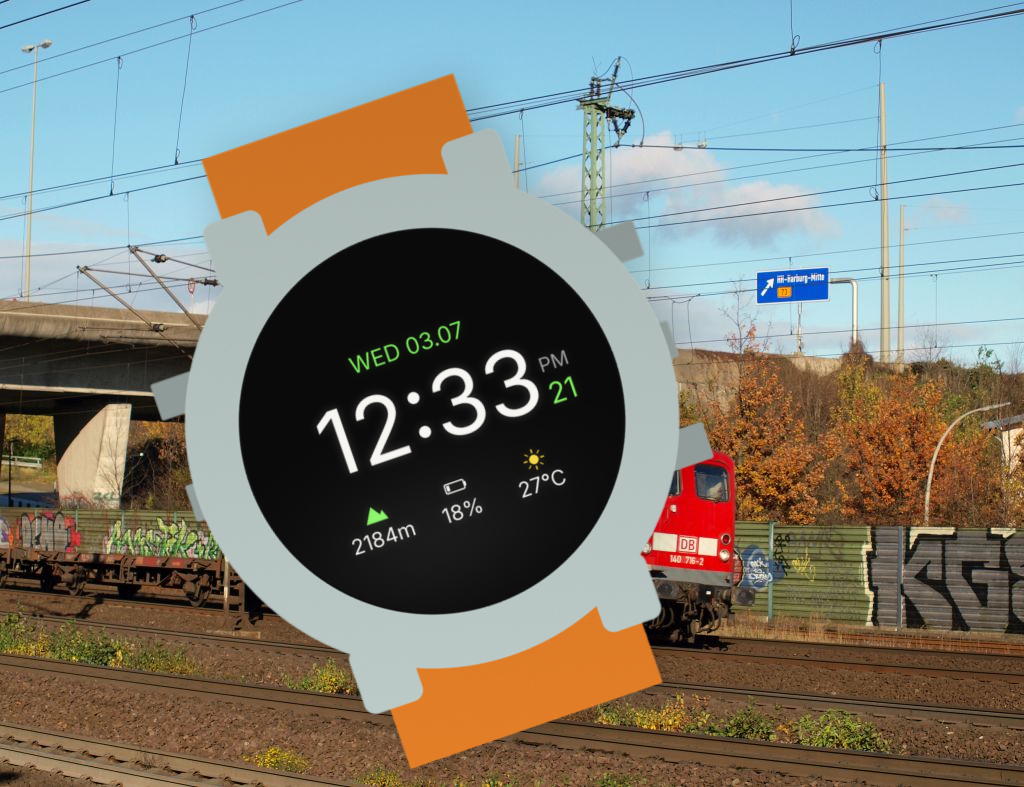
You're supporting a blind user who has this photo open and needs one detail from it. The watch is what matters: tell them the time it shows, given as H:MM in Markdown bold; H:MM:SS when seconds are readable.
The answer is **12:33:21**
